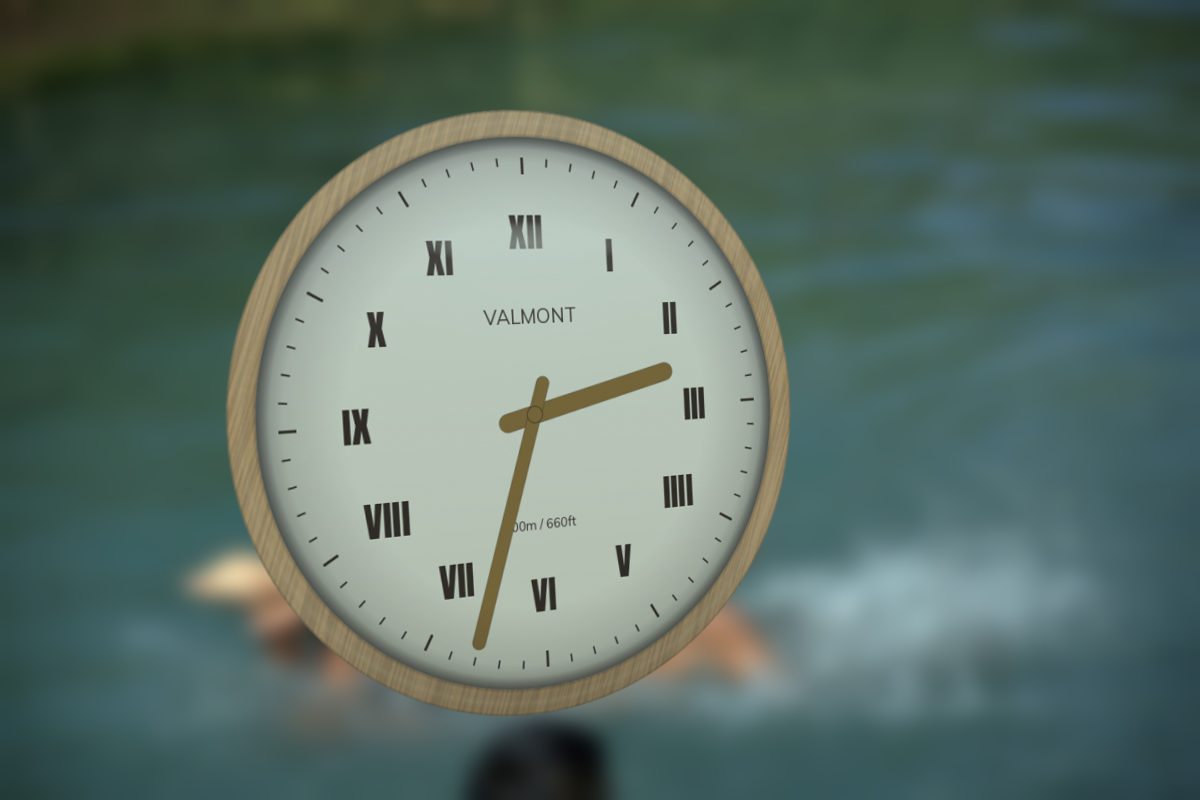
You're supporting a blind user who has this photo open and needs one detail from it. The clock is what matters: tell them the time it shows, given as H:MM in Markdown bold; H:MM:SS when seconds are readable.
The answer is **2:33**
